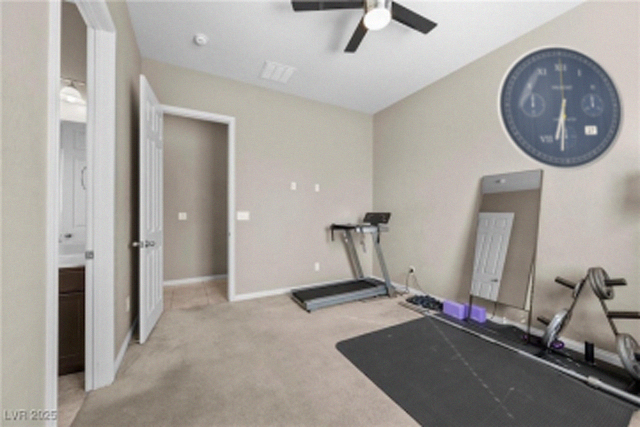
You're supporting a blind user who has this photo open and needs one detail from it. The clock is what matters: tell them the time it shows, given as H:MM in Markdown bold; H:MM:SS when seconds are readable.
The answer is **6:31**
